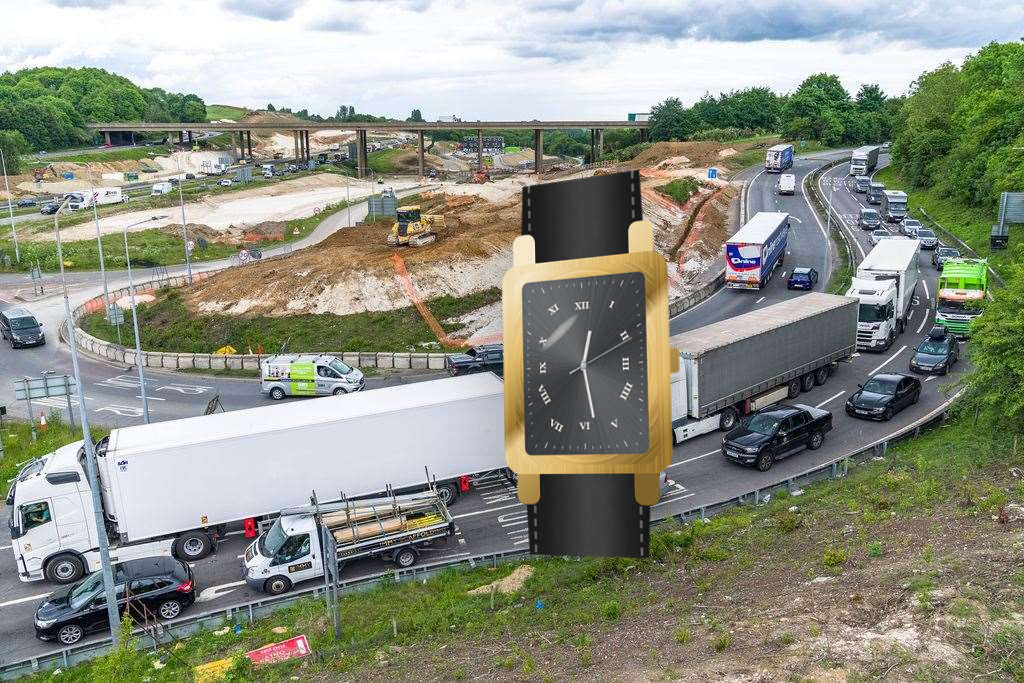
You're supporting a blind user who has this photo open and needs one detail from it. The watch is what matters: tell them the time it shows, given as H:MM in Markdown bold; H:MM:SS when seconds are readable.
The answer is **12:28:11**
